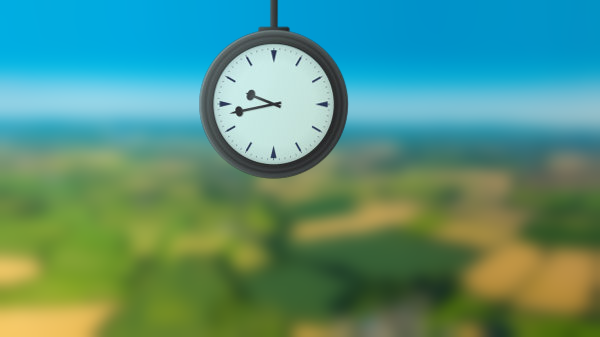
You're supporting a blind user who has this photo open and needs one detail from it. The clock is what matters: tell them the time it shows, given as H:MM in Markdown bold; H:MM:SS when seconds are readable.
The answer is **9:43**
